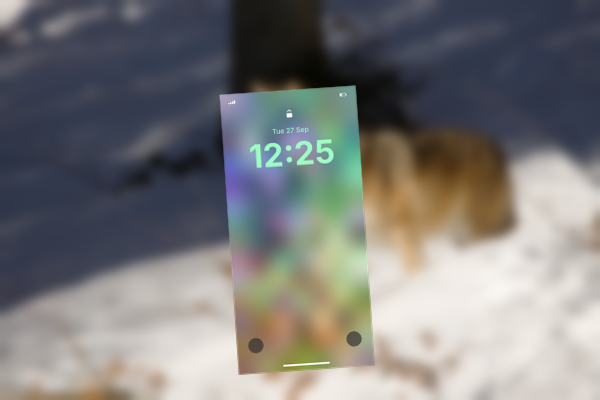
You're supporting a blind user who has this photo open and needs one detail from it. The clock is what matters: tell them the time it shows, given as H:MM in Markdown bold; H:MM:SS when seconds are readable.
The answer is **12:25**
